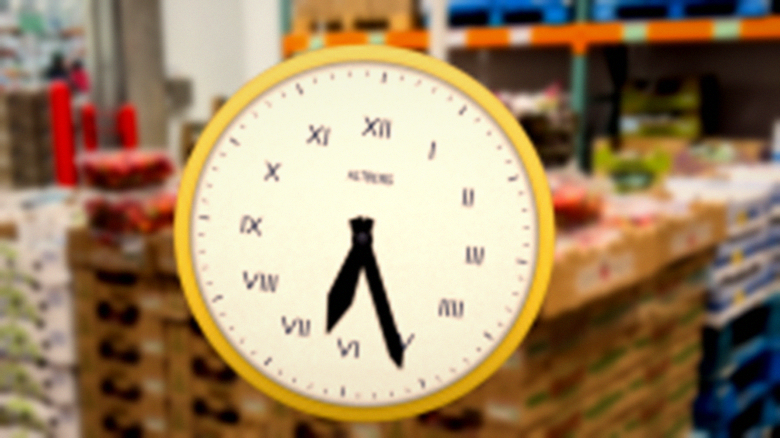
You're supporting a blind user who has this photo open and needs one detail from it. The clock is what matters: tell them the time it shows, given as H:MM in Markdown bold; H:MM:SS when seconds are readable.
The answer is **6:26**
